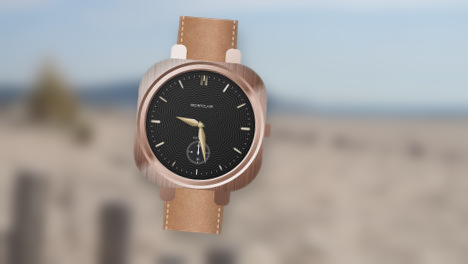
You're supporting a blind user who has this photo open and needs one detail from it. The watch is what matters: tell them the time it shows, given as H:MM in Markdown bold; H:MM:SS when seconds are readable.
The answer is **9:28**
